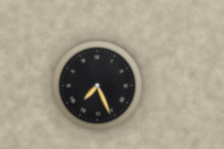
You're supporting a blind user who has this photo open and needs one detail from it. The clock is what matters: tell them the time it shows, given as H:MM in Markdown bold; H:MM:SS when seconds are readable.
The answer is **7:26**
